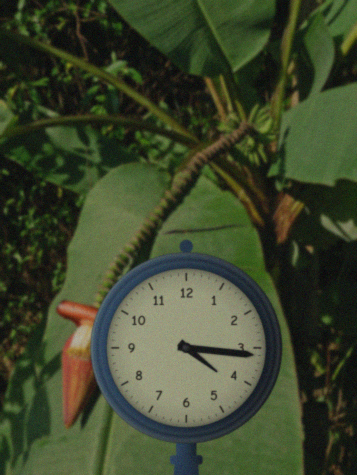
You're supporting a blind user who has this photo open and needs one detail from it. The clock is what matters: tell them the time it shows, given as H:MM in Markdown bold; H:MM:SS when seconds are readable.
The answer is **4:16**
